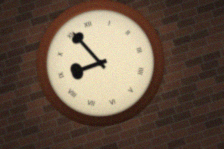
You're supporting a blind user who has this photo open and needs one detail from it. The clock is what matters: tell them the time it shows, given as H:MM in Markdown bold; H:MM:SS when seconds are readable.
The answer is **8:56**
